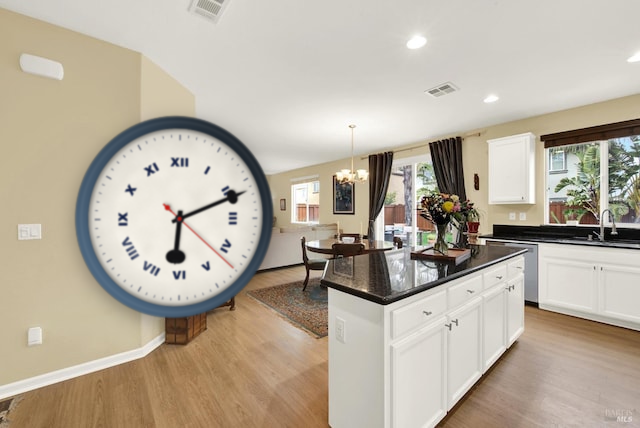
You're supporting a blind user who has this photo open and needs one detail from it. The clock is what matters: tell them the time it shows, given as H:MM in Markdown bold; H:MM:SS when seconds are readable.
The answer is **6:11:22**
